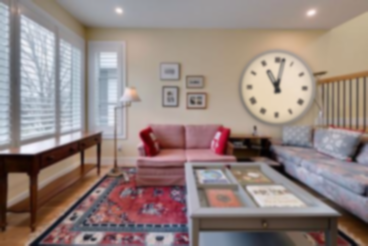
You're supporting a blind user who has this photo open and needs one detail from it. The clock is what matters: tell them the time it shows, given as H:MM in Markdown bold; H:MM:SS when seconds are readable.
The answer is **11:02**
